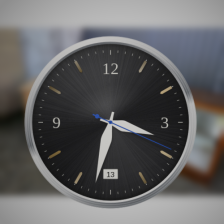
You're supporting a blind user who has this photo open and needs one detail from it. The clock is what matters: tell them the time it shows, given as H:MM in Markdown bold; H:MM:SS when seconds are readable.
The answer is **3:32:19**
